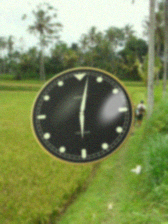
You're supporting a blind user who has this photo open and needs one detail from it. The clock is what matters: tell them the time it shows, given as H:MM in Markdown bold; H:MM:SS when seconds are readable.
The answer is **6:02**
